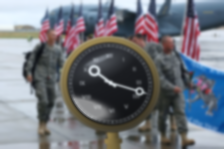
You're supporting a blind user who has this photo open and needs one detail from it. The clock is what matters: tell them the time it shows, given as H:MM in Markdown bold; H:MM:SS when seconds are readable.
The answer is **10:18**
